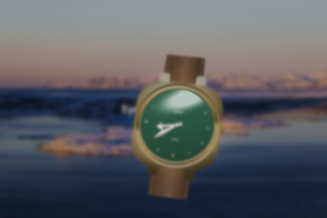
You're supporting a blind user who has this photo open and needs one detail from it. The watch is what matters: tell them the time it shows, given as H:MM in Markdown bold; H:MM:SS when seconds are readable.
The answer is **8:39**
